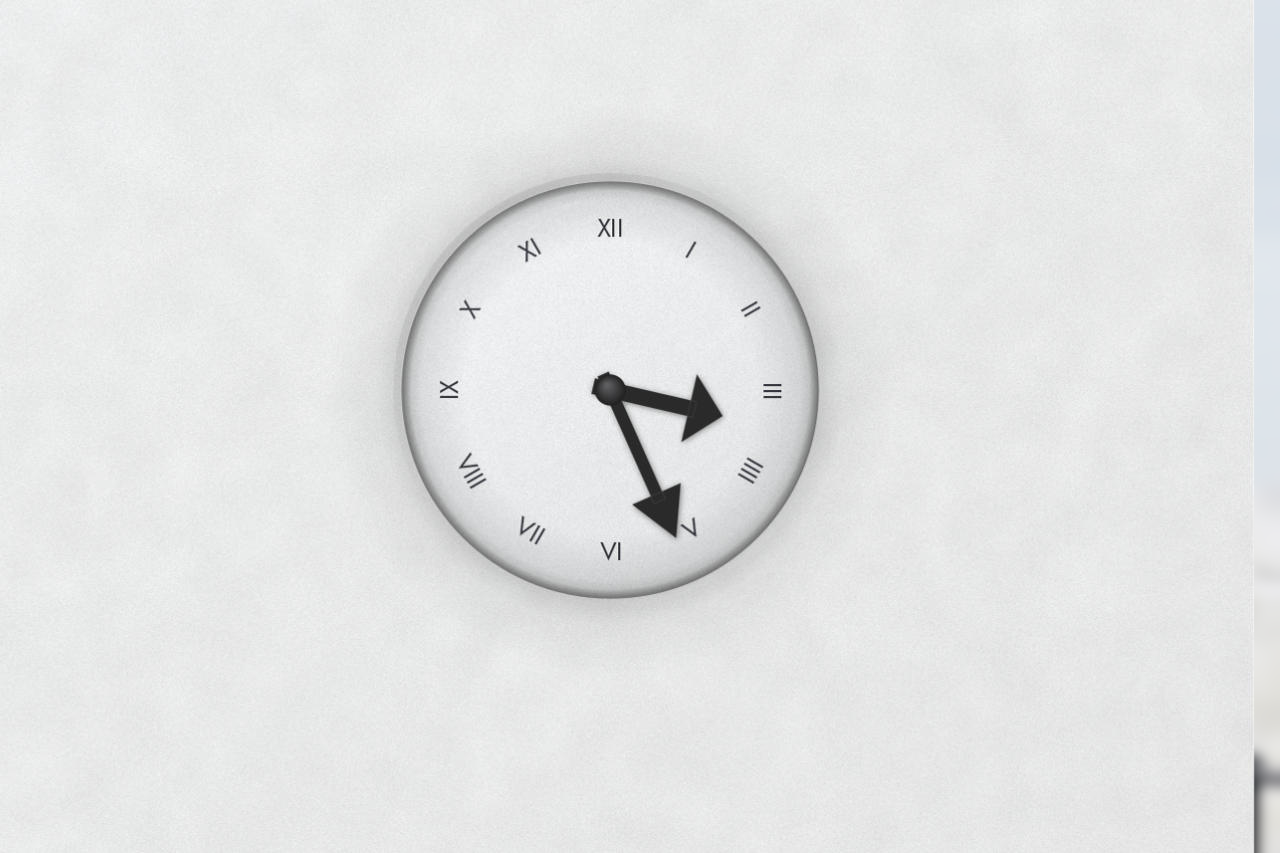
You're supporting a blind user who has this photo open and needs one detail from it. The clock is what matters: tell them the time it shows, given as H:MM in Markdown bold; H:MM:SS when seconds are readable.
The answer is **3:26**
